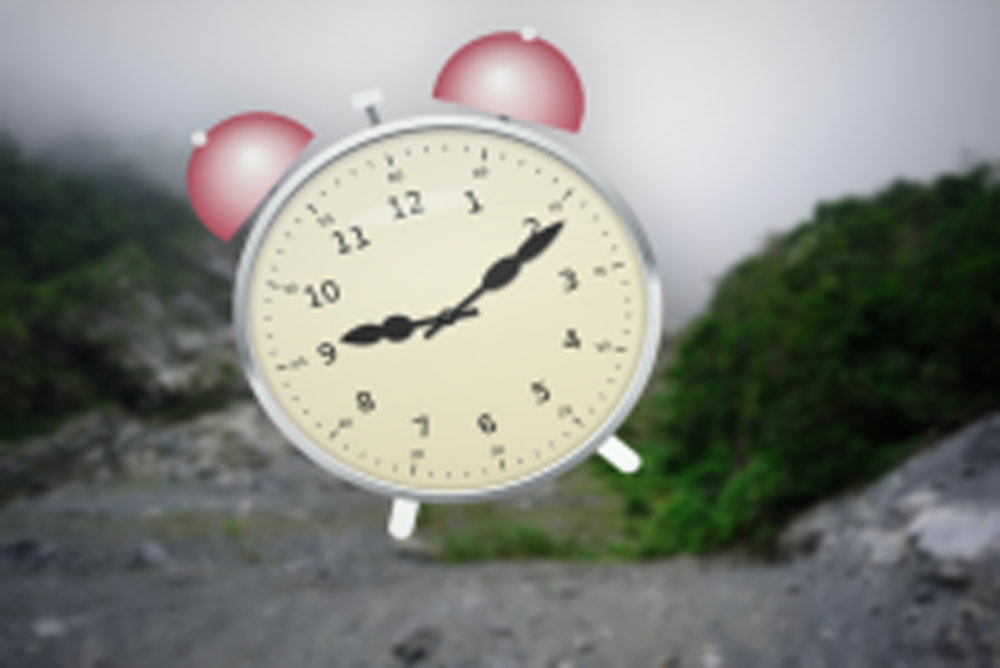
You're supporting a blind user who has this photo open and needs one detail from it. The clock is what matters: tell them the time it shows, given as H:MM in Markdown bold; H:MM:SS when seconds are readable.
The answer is **9:11**
